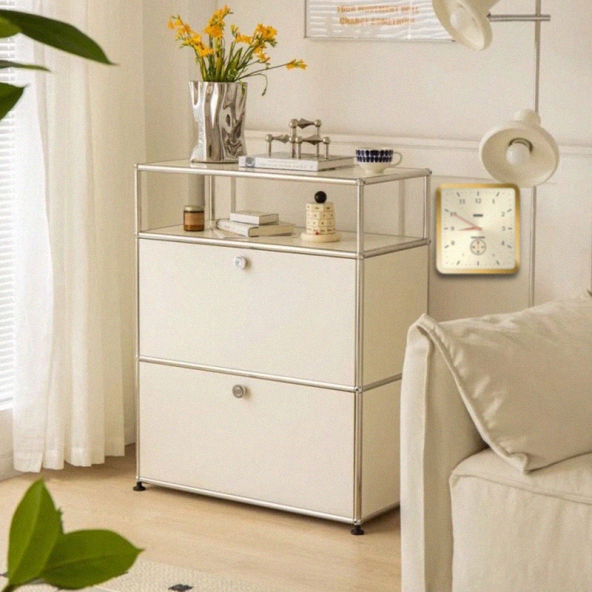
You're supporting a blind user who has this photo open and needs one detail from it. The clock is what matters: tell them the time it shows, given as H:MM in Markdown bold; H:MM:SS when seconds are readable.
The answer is **8:50**
